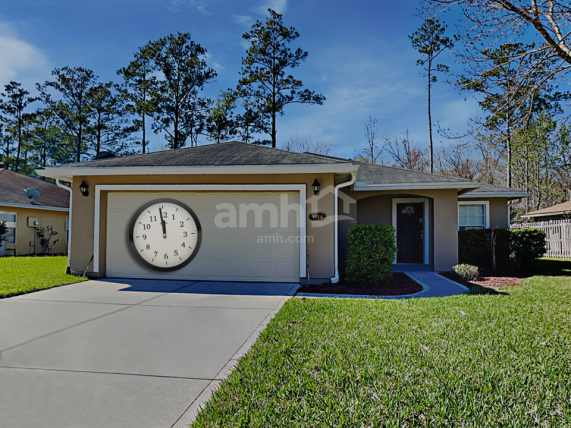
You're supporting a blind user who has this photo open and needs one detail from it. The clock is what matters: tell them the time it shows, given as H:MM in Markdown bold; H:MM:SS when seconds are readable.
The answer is **11:59**
